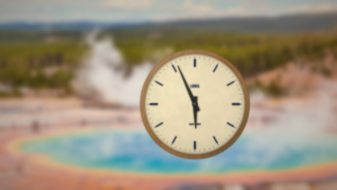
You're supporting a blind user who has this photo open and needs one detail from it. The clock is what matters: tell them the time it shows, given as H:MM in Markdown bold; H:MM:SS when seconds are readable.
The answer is **5:56**
